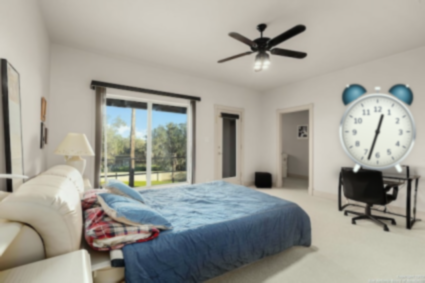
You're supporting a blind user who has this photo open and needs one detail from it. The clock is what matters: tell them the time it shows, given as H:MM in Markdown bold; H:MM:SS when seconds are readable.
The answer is **12:33**
